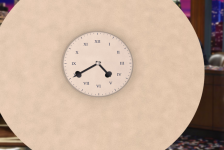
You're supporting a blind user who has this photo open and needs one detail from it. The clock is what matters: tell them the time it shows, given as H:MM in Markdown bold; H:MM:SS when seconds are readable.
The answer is **4:40**
